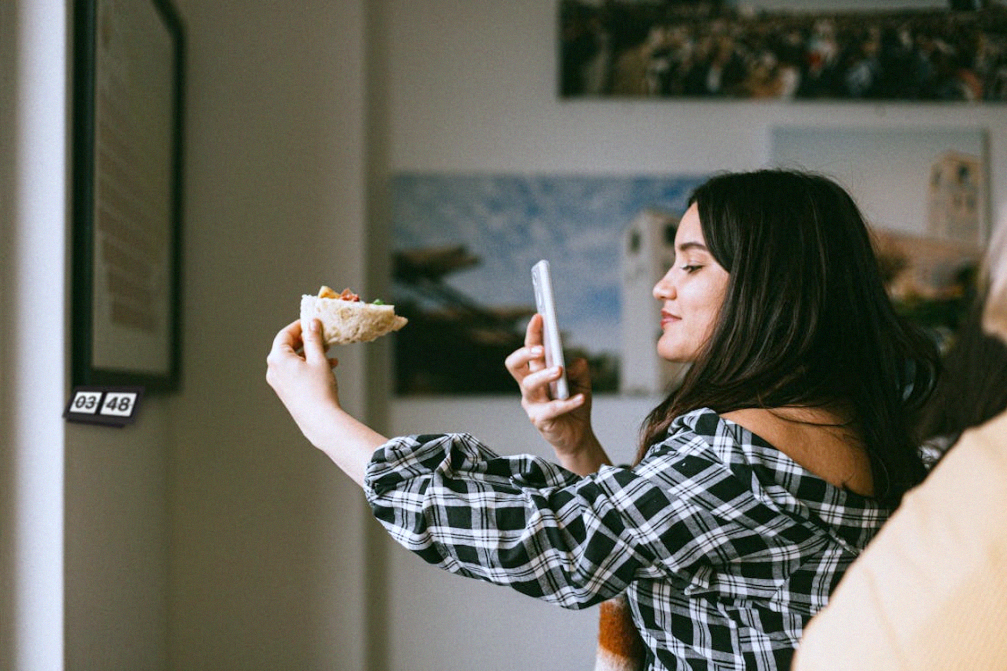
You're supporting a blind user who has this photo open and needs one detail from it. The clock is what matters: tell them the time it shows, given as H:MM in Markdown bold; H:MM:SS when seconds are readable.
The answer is **3:48**
